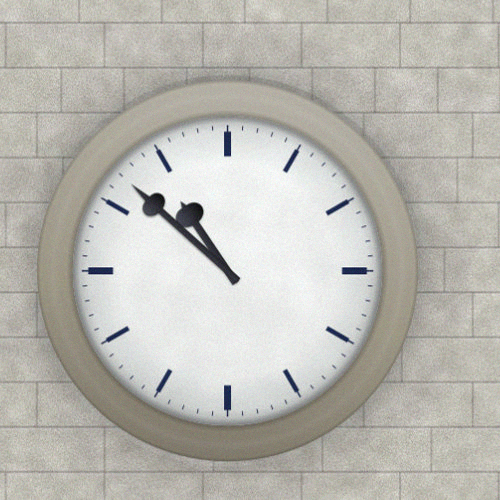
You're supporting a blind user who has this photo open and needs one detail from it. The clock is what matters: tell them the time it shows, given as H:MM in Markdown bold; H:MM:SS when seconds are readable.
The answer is **10:52**
